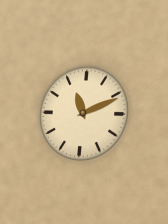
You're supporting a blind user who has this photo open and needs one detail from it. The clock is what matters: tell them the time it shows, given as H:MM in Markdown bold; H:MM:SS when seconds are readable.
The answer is **11:11**
